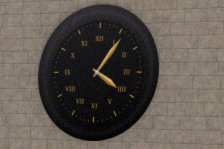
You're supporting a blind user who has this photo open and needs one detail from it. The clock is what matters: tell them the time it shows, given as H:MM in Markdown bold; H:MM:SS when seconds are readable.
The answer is **4:06**
